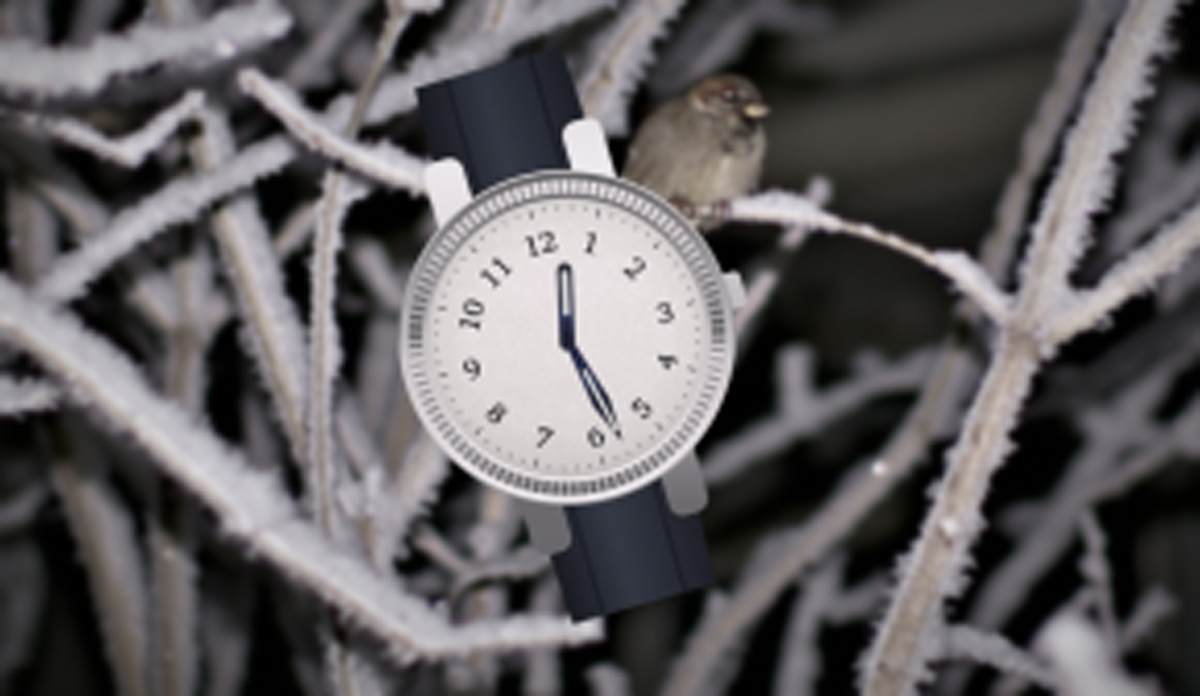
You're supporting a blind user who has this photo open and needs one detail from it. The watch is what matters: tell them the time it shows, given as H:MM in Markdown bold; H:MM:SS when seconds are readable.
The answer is **12:28**
